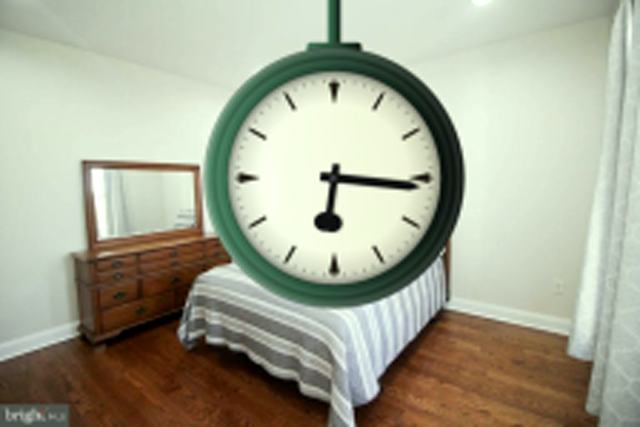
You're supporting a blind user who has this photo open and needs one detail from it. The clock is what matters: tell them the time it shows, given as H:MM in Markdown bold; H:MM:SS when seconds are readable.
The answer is **6:16**
